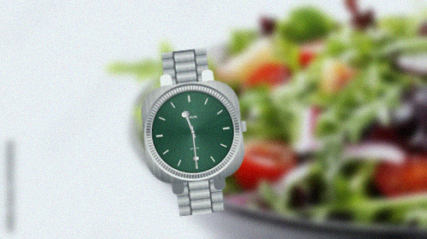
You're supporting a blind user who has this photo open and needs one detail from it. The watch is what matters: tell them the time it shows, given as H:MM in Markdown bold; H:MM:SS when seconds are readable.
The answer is **11:30**
